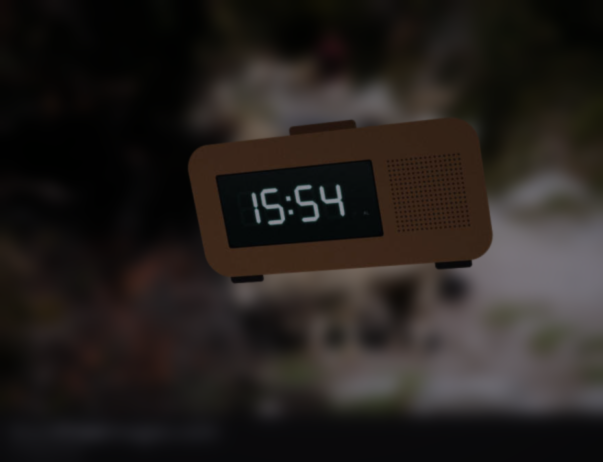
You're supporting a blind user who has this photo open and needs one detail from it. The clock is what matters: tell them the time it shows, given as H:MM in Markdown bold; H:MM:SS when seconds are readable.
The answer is **15:54**
